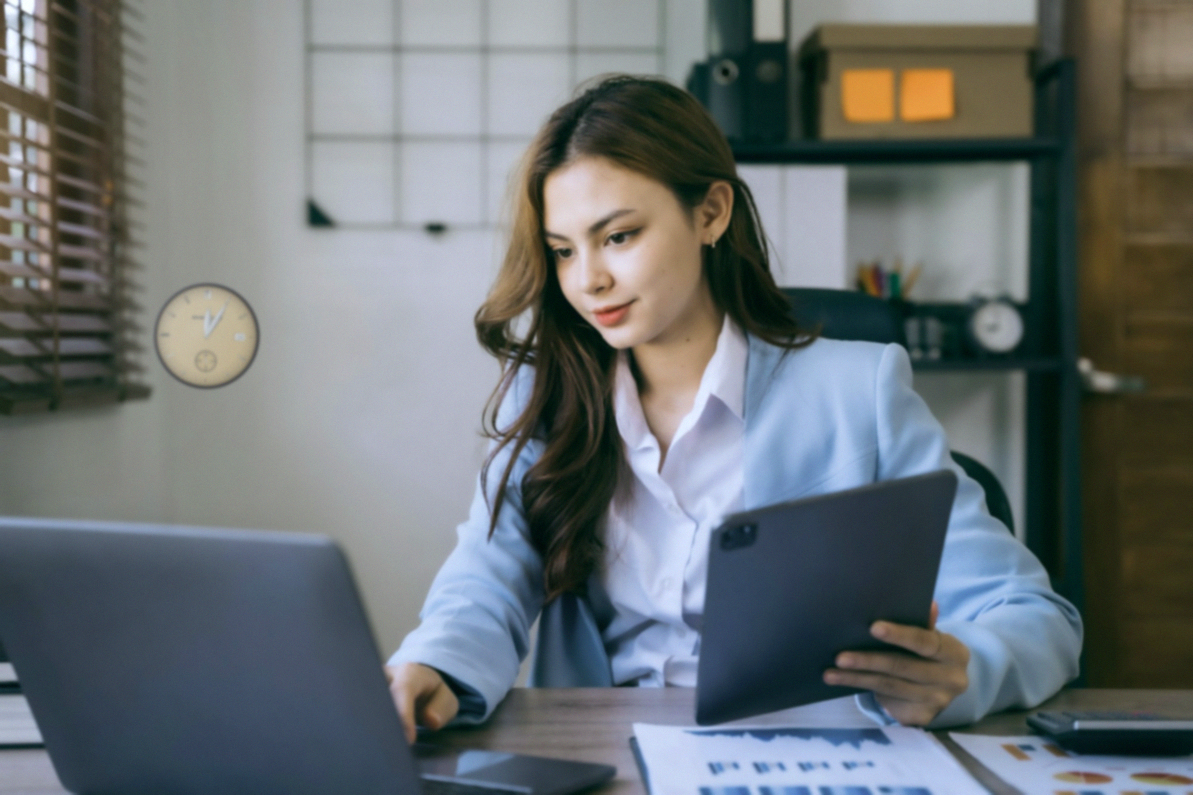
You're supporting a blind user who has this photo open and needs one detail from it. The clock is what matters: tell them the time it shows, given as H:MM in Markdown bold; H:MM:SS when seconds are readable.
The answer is **12:05**
